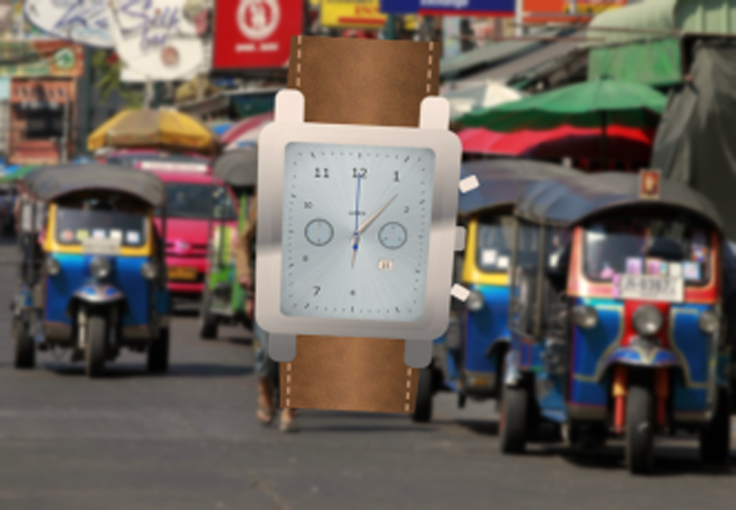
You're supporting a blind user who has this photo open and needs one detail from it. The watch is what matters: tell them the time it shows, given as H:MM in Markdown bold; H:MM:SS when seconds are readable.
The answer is **6:07**
